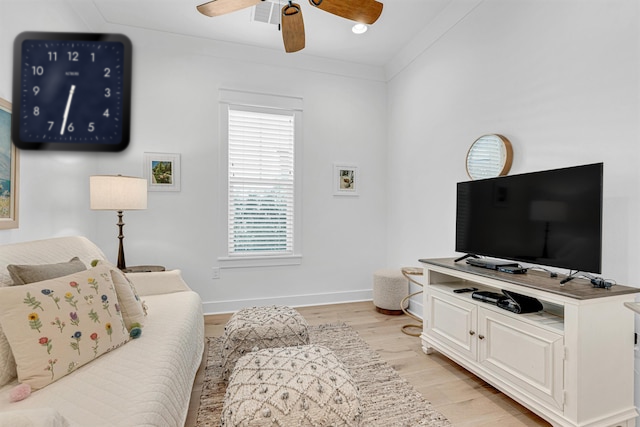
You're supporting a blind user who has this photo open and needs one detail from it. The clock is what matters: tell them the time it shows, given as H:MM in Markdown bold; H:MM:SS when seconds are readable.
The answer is **6:32**
